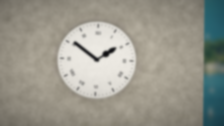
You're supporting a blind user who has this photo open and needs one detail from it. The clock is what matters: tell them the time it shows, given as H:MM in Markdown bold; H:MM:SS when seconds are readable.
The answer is **1:51**
